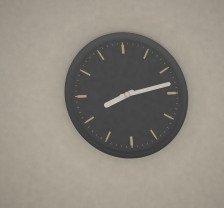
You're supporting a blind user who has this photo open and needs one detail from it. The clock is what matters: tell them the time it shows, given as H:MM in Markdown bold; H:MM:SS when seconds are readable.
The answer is **8:13**
